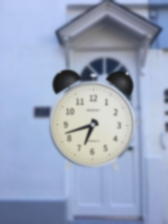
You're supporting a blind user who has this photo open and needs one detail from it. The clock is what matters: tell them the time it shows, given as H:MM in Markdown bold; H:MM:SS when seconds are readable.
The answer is **6:42**
